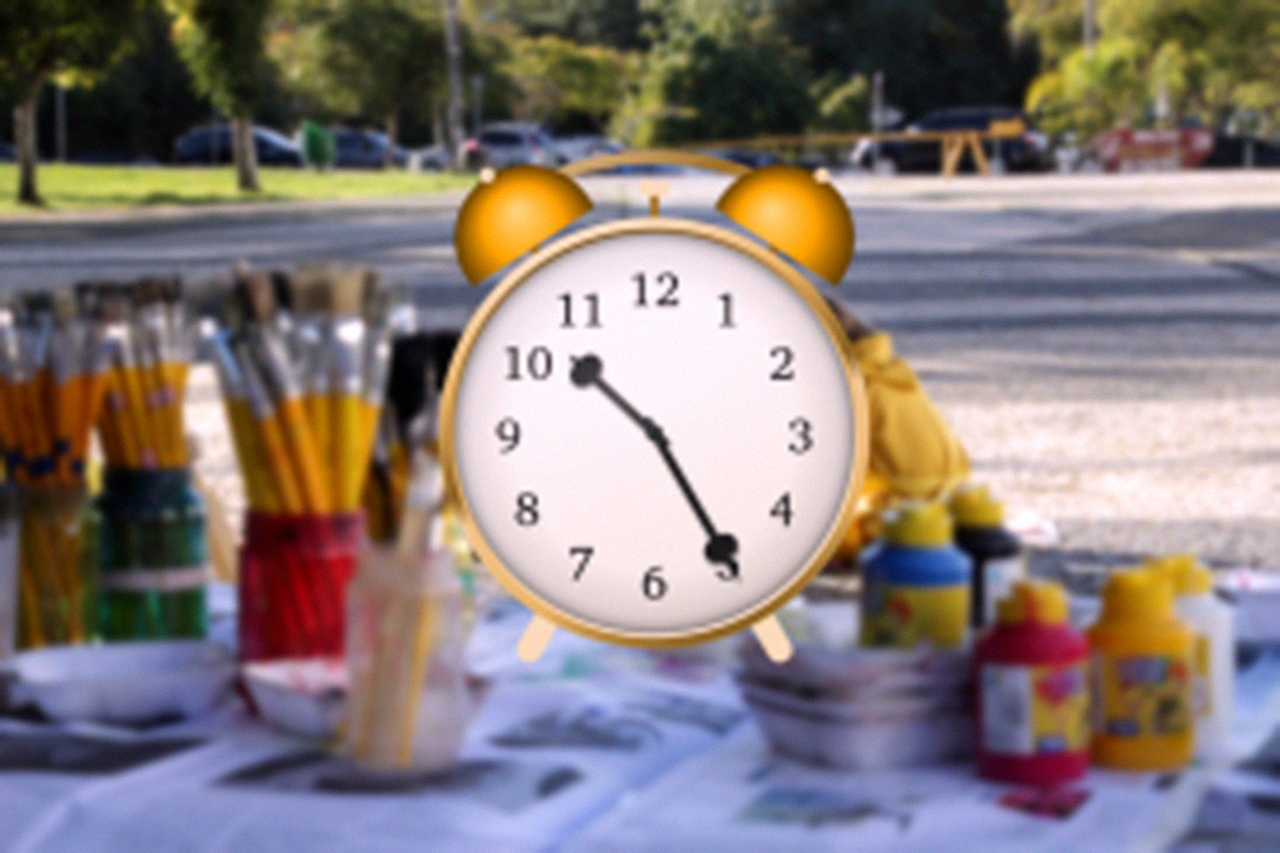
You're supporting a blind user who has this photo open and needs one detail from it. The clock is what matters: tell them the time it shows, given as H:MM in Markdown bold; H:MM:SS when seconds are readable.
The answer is **10:25**
